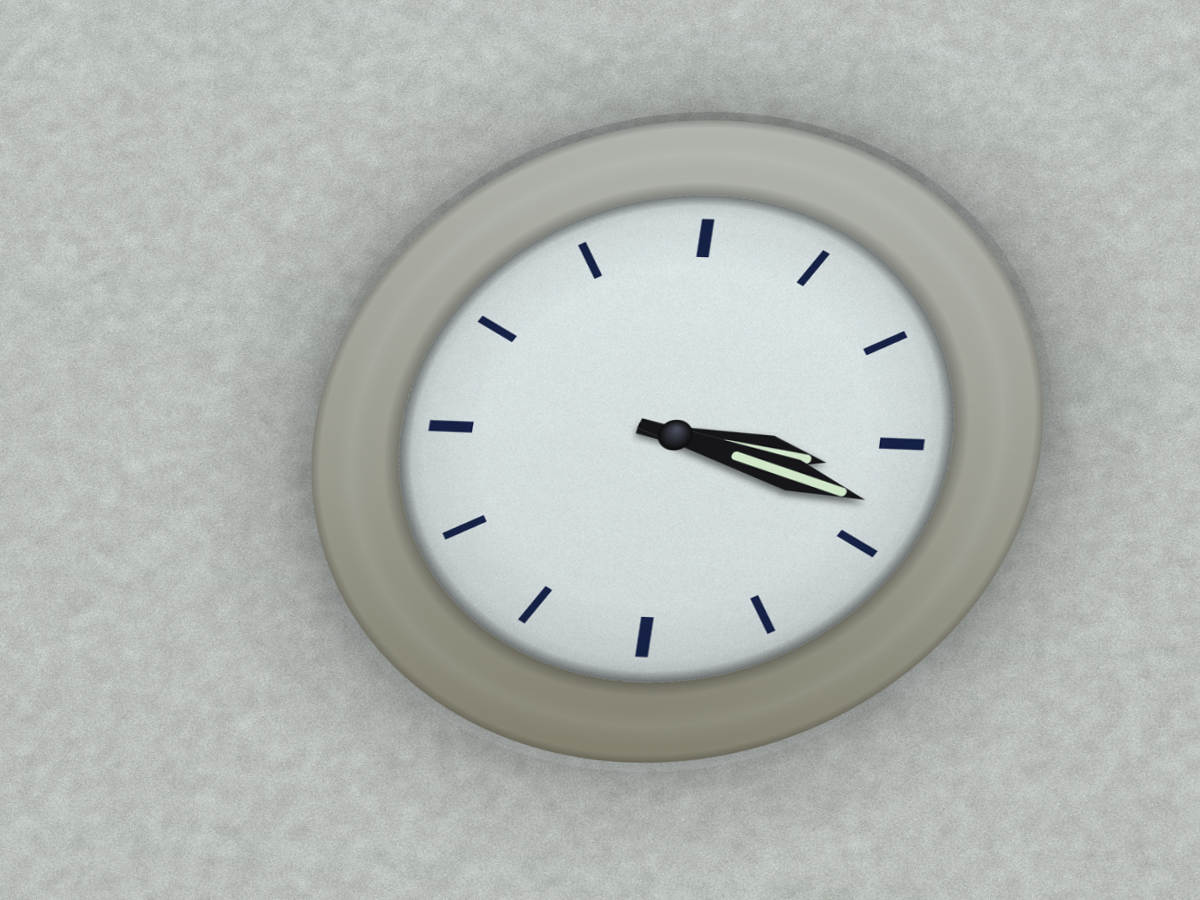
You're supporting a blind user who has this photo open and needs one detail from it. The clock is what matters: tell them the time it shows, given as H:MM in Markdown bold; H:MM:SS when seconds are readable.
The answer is **3:18**
